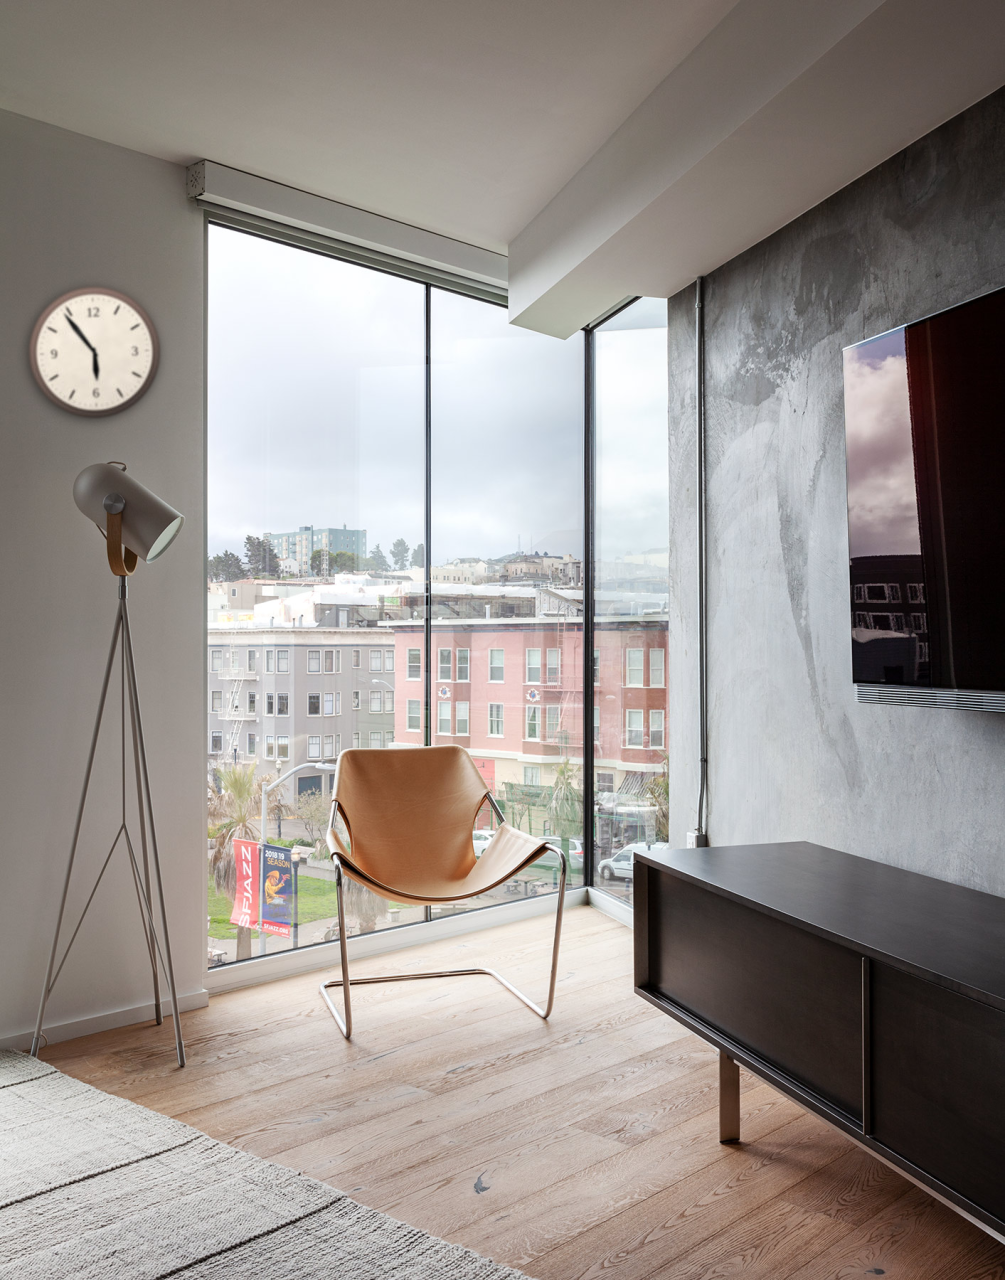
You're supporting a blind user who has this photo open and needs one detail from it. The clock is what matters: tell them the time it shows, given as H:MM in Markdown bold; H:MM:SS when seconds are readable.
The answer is **5:54**
